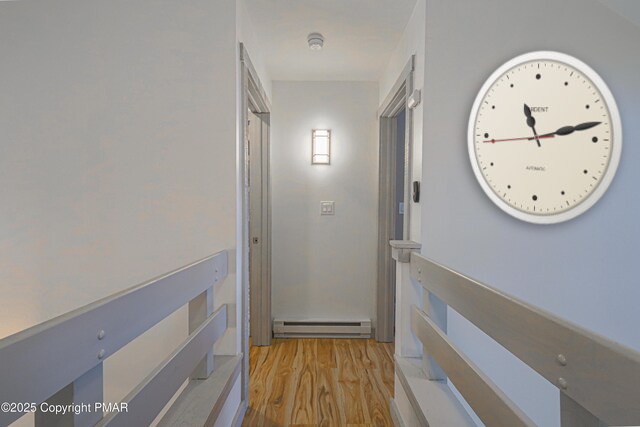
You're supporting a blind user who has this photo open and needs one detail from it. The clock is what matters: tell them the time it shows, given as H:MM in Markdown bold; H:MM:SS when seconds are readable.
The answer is **11:12:44**
